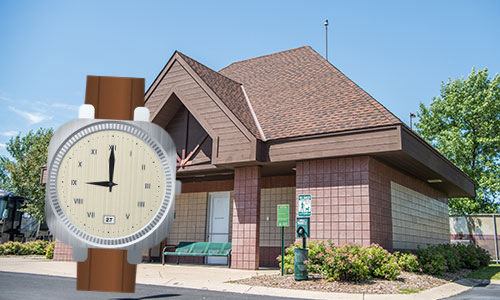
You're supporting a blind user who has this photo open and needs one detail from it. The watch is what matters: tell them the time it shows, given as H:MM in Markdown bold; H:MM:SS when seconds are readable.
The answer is **9:00**
